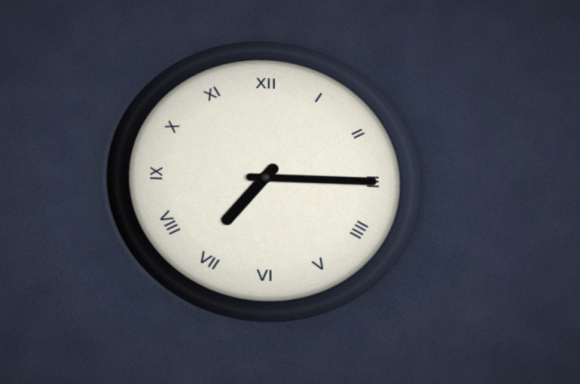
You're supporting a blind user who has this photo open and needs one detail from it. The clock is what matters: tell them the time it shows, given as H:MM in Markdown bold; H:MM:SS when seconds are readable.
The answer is **7:15**
